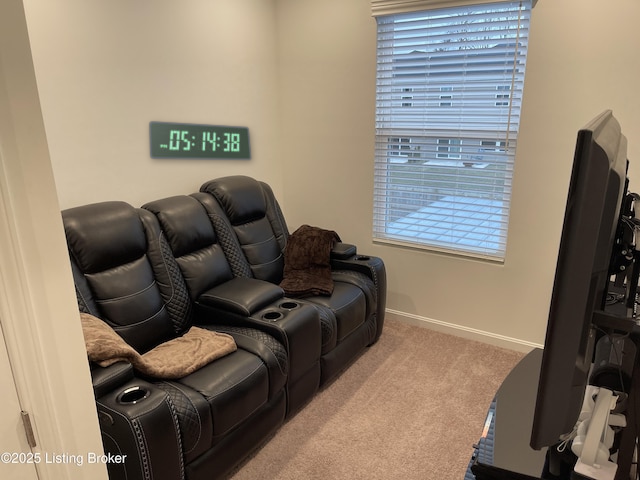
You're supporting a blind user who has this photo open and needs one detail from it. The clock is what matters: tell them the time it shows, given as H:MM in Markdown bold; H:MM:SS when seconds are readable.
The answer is **5:14:38**
